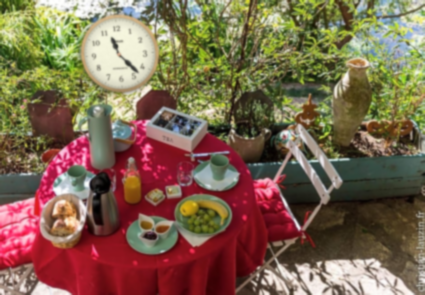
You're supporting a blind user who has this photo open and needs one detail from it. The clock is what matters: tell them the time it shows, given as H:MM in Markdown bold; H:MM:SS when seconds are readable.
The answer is **11:23**
